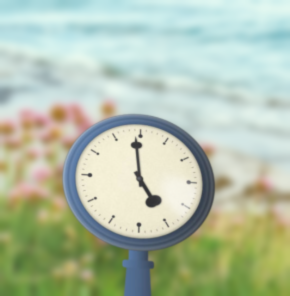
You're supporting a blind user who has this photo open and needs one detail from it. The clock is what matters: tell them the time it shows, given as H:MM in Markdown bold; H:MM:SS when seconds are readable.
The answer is **4:59**
